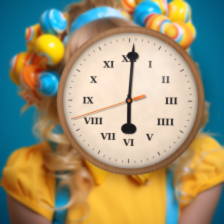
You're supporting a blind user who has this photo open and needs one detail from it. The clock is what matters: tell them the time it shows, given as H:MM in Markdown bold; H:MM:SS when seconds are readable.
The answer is **6:00:42**
